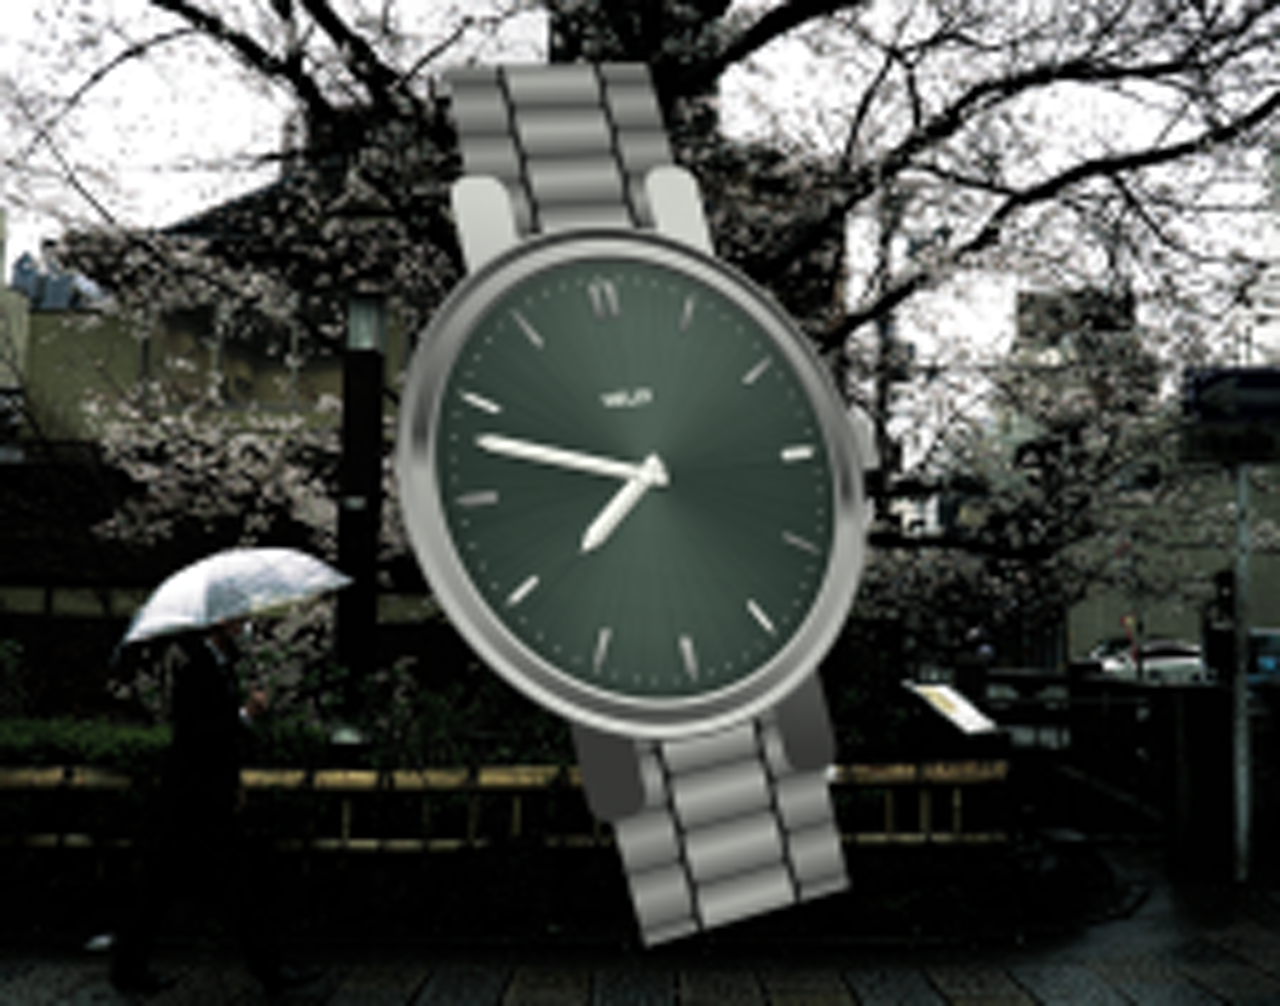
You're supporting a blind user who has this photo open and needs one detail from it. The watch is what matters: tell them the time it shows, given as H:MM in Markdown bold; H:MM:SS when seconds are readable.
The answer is **7:48**
